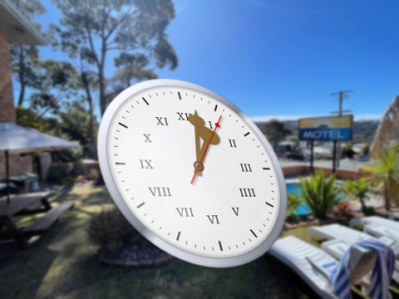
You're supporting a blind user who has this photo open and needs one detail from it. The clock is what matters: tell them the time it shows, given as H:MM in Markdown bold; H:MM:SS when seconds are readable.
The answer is **1:02:06**
